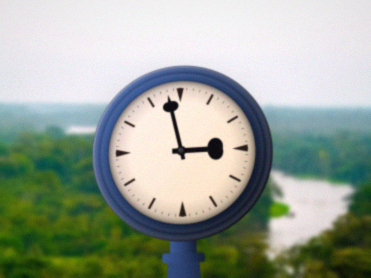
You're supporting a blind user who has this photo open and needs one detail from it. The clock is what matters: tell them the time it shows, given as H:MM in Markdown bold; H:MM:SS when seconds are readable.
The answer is **2:58**
